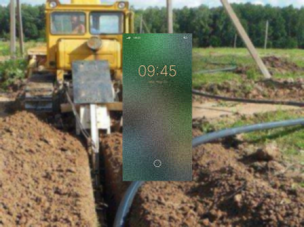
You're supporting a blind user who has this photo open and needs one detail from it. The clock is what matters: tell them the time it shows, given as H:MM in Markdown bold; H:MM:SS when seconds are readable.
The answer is **9:45**
